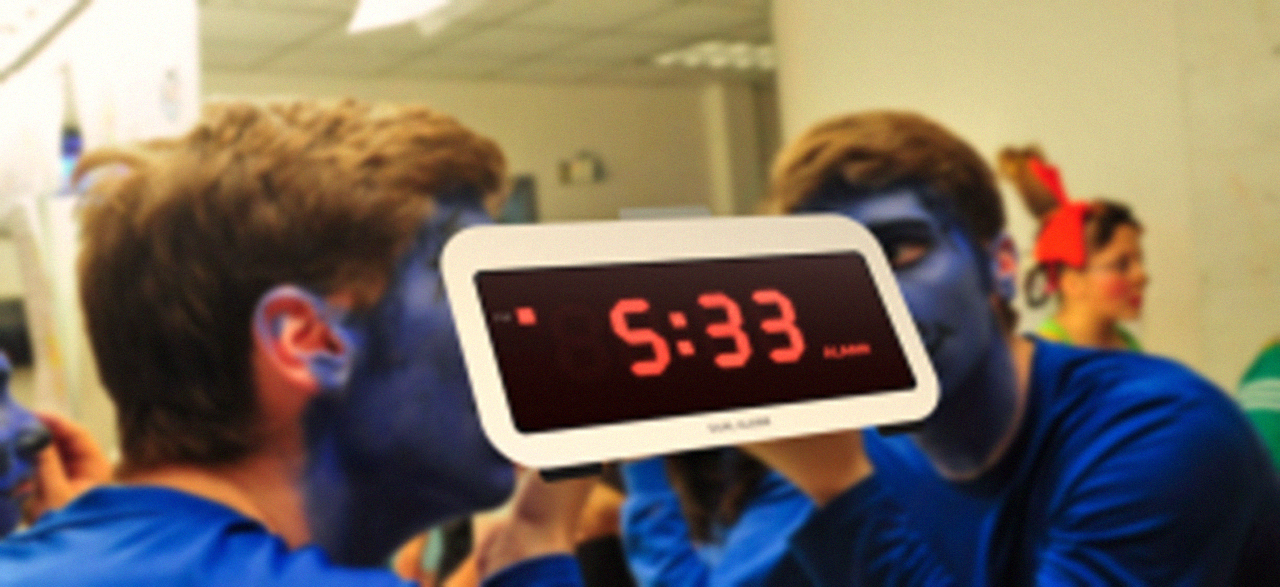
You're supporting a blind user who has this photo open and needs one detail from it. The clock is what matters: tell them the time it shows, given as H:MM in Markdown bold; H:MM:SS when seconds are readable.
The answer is **5:33**
